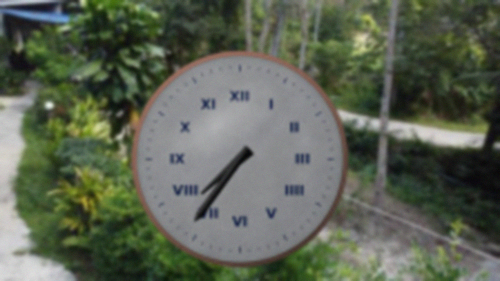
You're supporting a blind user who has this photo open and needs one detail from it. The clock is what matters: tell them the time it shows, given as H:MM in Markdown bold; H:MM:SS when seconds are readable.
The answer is **7:36**
